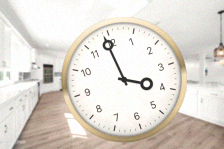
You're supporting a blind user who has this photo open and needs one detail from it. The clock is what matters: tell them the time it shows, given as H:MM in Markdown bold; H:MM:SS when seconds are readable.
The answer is **3:59**
